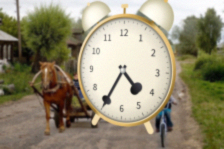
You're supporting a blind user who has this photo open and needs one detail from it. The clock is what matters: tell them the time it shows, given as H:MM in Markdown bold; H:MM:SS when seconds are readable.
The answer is **4:35**
